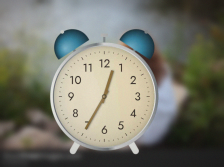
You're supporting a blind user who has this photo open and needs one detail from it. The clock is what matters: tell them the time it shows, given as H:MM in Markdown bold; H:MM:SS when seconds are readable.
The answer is **12:35**
